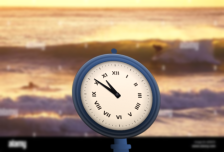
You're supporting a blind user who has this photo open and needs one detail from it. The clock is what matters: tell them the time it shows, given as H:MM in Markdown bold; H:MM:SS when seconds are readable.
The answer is **10:51**
